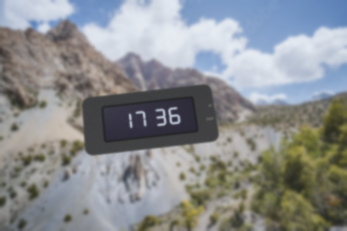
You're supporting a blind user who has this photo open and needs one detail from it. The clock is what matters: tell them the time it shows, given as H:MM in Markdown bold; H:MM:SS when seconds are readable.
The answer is **17:36**
